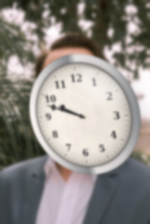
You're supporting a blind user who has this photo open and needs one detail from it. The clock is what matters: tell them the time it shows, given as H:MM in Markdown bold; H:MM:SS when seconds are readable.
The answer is **9:48**
